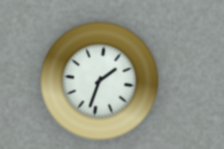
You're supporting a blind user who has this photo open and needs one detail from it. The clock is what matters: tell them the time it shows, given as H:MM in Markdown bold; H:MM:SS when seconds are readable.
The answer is **1:32**
